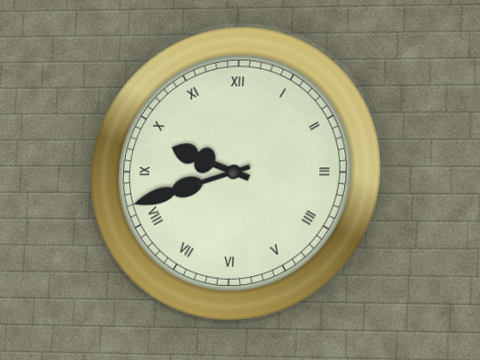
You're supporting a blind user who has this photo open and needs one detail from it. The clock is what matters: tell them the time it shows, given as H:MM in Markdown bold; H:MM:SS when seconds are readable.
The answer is **9:42**
